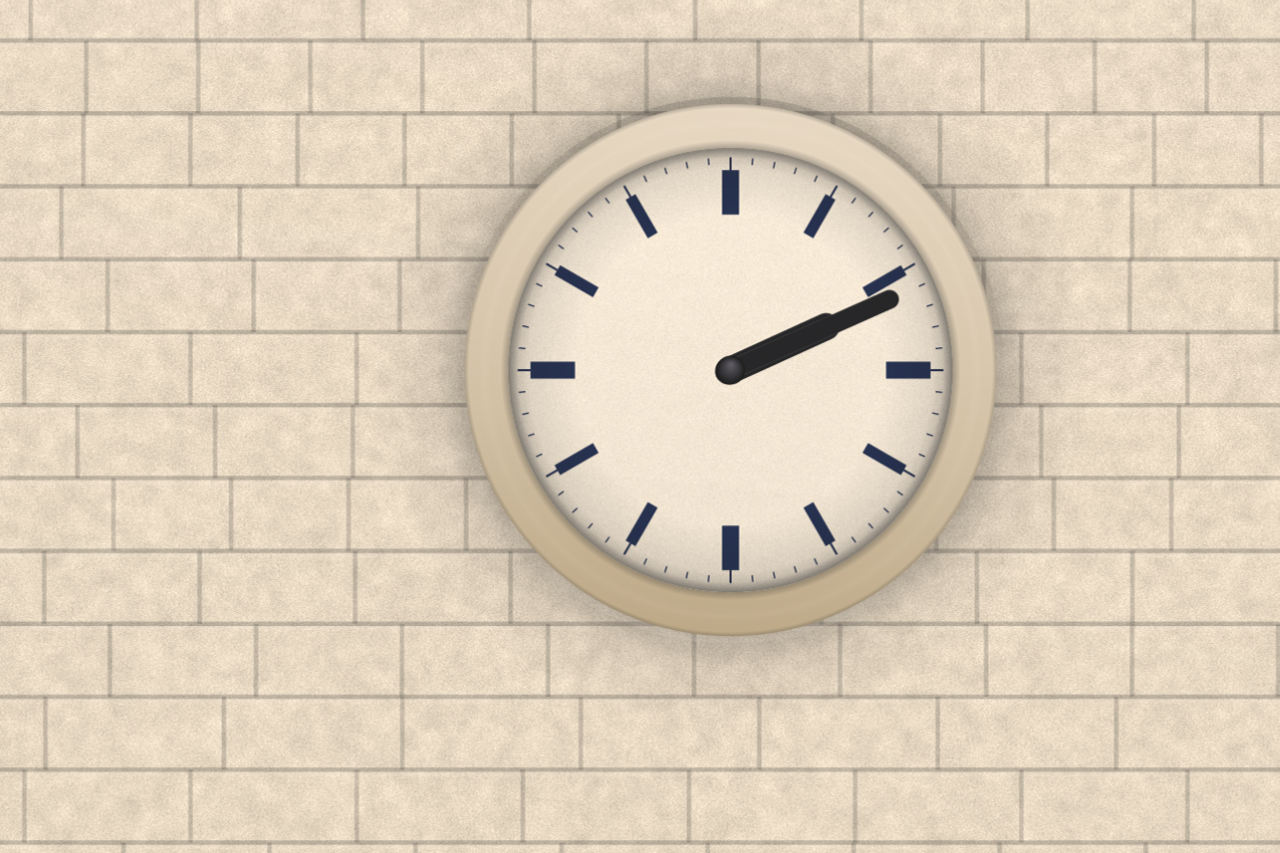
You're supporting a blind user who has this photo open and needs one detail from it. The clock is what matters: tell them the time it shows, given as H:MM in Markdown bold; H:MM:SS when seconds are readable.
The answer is **2:11**
